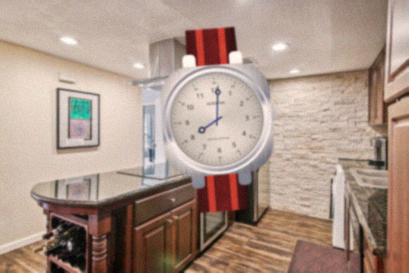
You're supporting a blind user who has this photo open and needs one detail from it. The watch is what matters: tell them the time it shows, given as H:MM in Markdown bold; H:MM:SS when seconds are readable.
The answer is **8:01**
